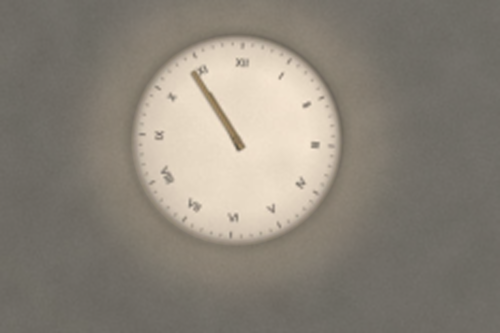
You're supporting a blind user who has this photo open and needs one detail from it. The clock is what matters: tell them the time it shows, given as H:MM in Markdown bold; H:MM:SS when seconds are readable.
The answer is **10:54**
